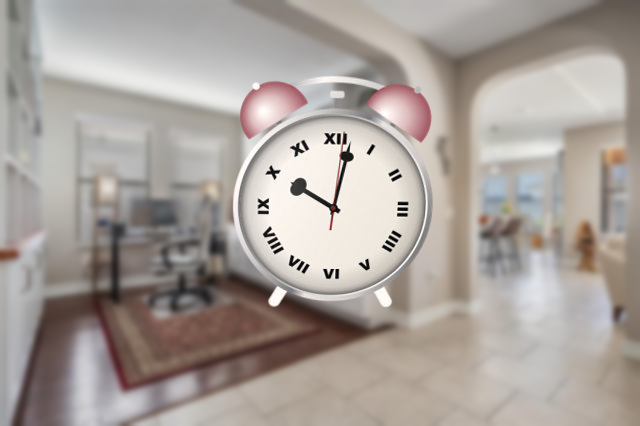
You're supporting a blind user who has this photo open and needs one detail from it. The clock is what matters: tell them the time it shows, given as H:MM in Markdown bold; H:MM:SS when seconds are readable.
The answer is **10:02:01**
